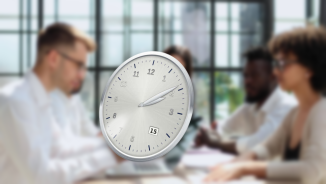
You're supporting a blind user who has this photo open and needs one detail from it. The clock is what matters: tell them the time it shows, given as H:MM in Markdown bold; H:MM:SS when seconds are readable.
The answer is **2:09**
